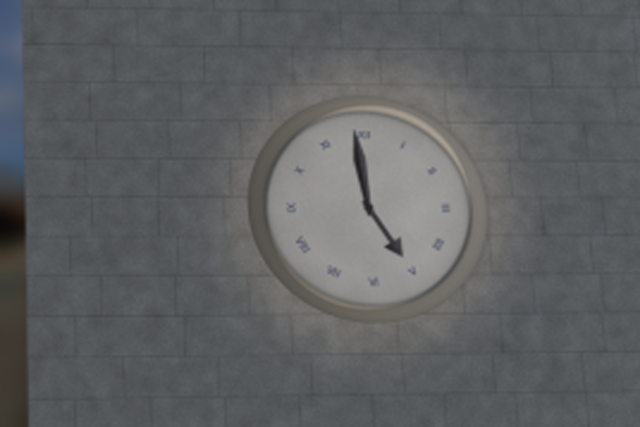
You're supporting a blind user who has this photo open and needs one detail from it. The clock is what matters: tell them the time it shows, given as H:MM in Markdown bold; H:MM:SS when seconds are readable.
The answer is **4:59**
